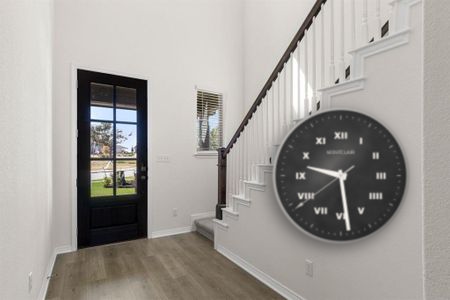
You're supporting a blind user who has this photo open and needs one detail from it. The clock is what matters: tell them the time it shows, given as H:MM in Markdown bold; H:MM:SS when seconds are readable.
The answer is **9:28:39**
